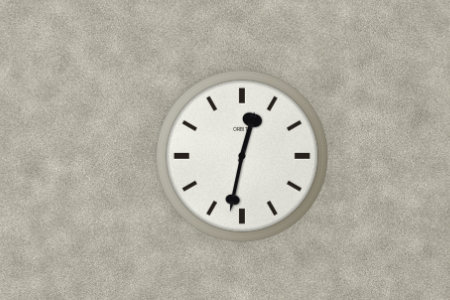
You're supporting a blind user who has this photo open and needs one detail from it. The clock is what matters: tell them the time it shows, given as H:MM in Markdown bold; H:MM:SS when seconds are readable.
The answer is **12:32**
